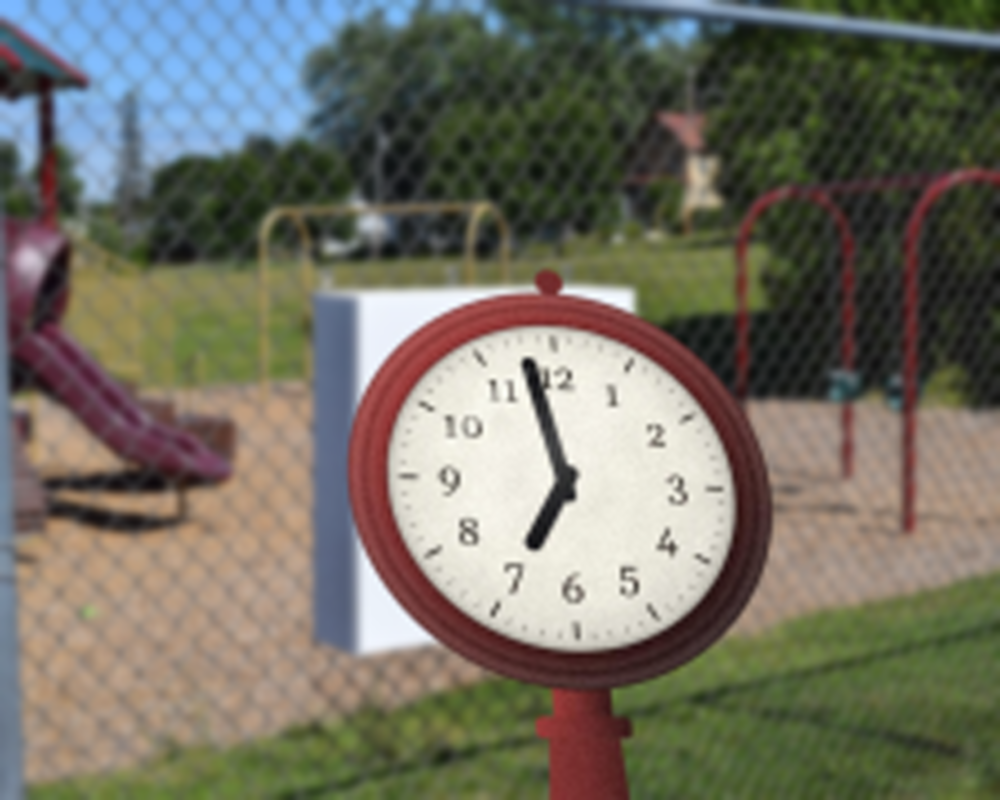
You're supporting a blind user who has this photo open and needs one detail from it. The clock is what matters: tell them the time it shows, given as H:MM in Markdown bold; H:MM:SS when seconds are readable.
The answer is **6:58**
